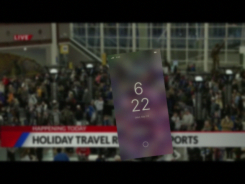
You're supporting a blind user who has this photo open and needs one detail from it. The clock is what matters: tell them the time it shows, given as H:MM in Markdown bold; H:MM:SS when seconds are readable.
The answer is **6:22**
